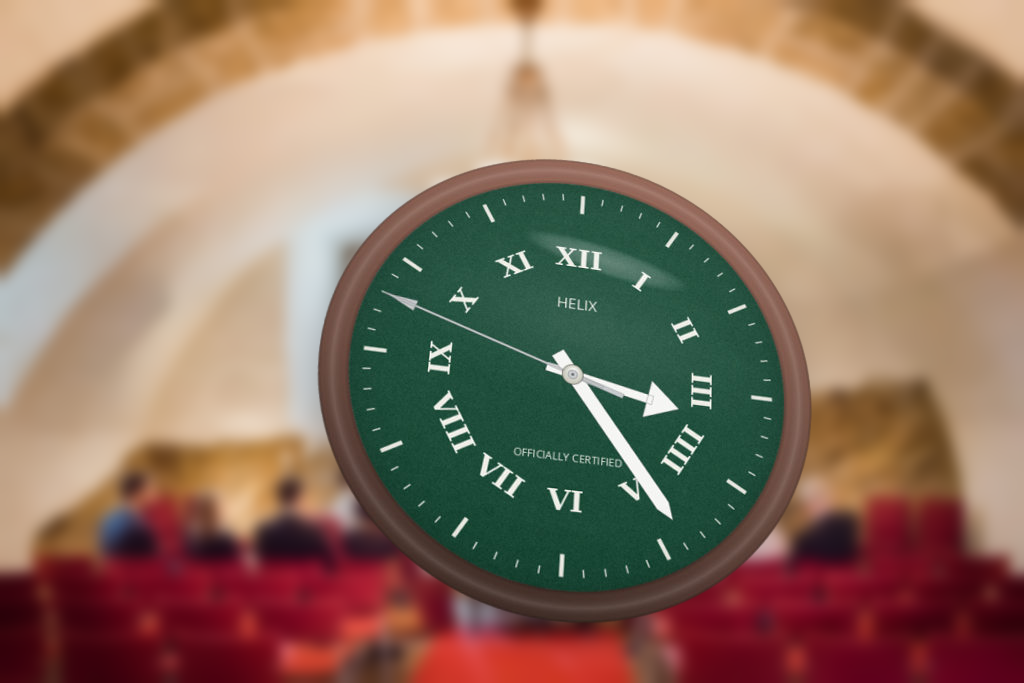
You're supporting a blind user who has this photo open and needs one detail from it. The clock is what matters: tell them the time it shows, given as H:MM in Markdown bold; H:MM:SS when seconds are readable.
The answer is **3:23:48**
